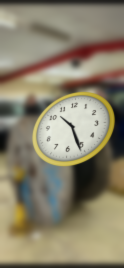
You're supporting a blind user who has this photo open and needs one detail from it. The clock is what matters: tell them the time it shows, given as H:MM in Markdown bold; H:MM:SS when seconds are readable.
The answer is **10:26**
